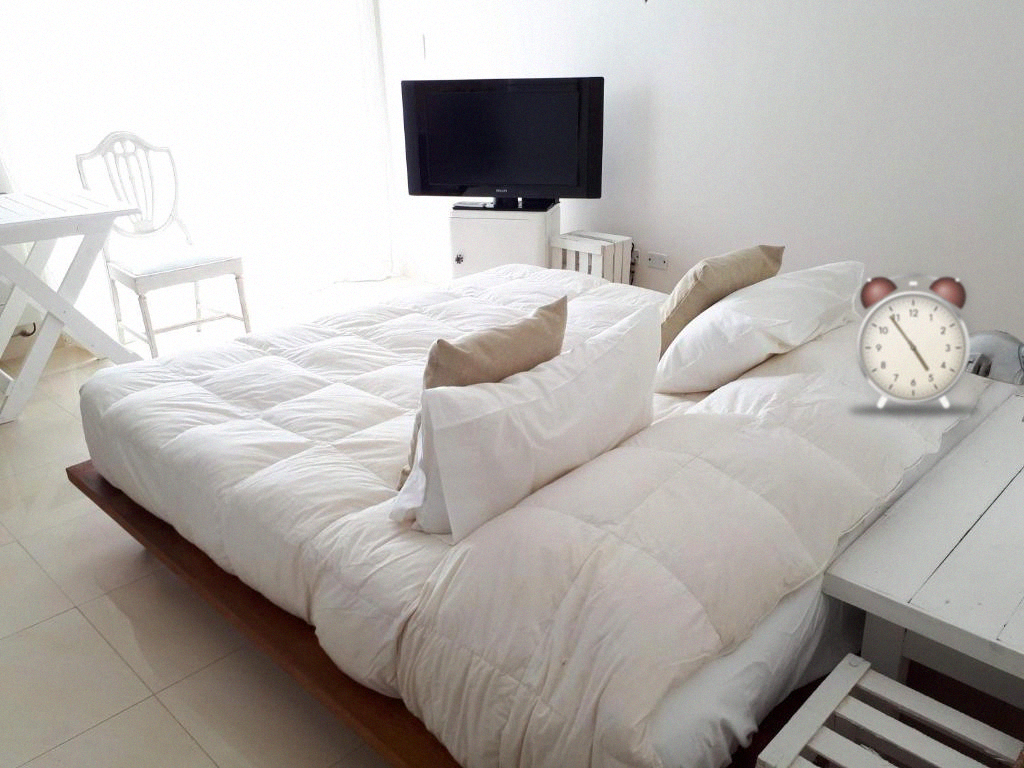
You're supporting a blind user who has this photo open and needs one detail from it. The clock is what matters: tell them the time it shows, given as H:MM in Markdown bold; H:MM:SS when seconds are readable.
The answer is **4:54**
